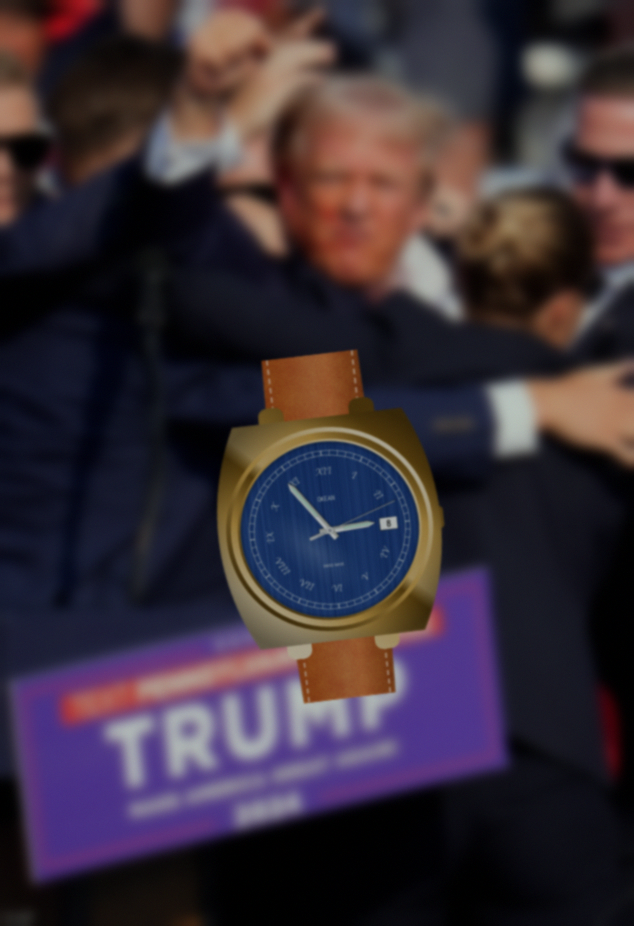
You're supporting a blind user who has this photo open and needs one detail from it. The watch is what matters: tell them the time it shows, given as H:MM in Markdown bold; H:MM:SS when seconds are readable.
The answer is **2:54:12**
